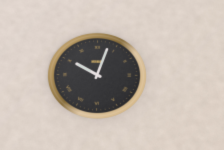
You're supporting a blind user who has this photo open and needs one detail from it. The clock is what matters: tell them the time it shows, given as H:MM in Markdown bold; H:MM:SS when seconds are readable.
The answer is **10:03**
